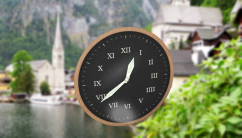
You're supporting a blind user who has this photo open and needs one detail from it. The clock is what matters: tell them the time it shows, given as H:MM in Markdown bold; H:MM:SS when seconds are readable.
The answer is **12:39**
